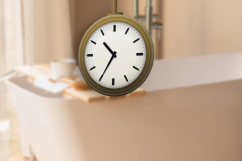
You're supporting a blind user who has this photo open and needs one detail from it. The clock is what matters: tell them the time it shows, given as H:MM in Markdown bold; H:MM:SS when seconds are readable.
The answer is **10:35**
